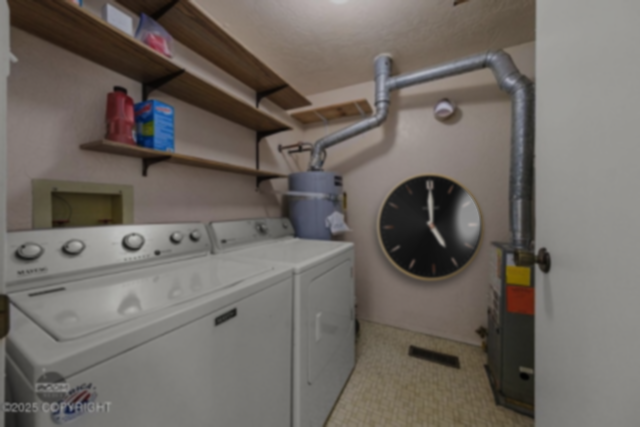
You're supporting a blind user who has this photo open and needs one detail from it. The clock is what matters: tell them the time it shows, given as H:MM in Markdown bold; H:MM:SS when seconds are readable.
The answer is **5:00**
